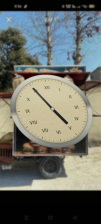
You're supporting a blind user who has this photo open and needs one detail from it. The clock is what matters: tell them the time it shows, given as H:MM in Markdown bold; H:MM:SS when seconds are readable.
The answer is **4:55**
